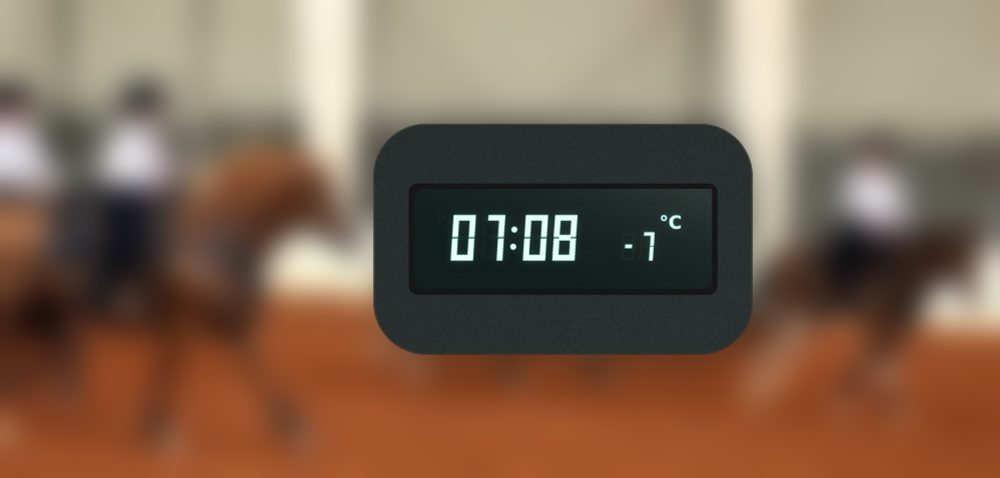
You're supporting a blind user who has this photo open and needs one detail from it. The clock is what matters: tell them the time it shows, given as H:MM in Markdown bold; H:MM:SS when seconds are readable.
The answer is **7:08**
